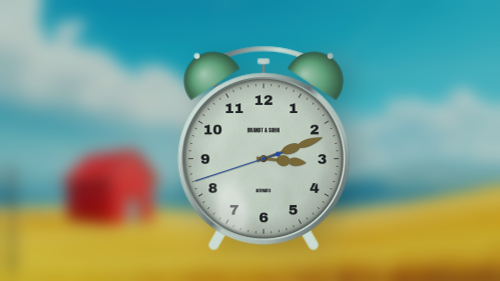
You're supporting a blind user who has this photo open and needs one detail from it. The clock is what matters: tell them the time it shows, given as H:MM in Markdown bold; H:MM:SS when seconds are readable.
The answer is **3:11:42**
